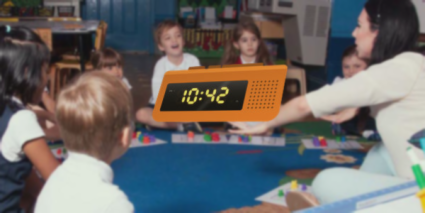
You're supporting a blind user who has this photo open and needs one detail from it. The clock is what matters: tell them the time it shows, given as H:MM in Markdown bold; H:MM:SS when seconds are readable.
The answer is **10:42**
